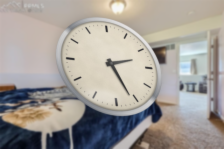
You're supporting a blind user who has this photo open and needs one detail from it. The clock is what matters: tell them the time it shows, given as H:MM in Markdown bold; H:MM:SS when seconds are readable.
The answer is **2:26**
